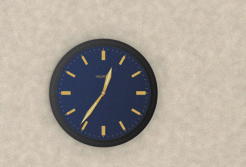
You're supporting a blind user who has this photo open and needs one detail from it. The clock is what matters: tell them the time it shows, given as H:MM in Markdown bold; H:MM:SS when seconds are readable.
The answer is **12:36**
